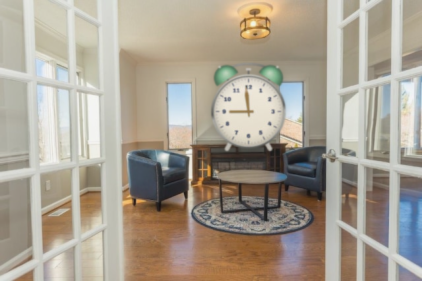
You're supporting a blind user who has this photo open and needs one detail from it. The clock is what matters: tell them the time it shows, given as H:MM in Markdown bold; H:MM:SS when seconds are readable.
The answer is **8:59**
